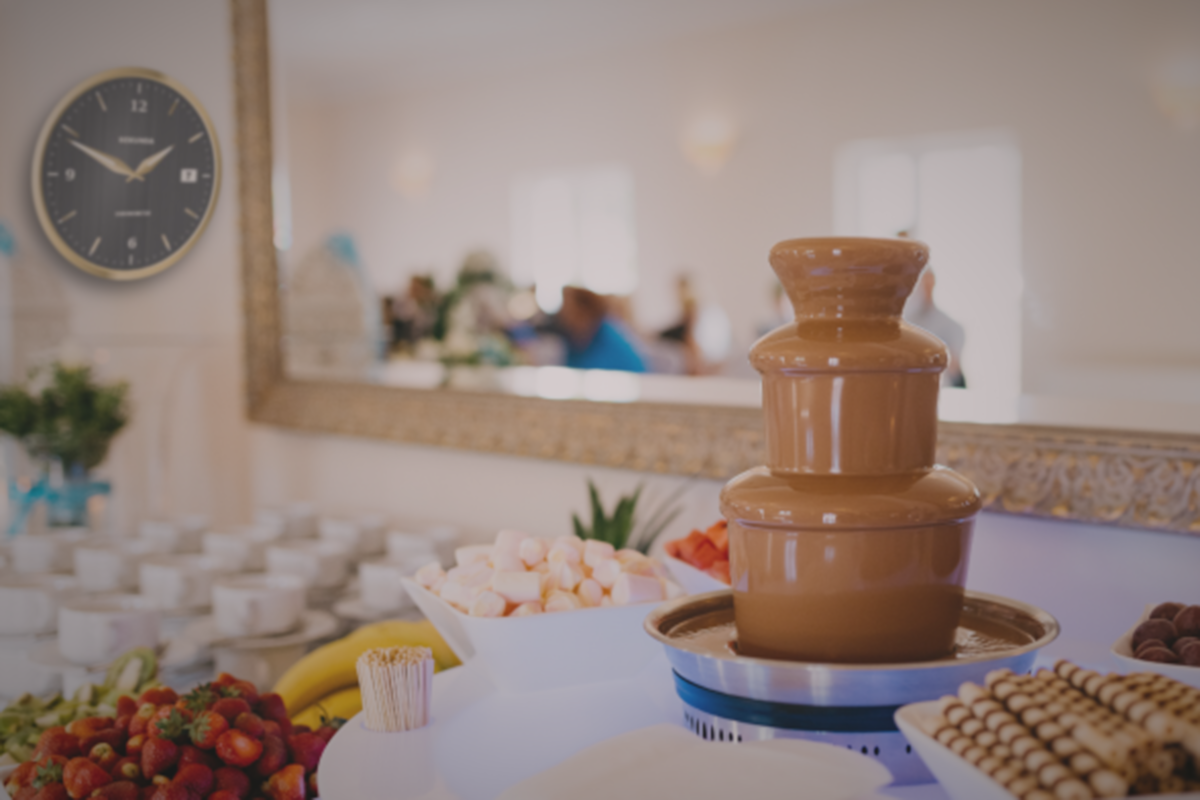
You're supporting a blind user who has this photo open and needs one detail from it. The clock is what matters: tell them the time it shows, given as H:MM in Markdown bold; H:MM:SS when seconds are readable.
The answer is **1:49**
